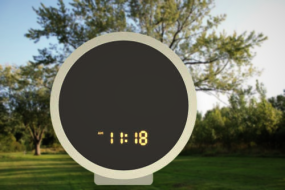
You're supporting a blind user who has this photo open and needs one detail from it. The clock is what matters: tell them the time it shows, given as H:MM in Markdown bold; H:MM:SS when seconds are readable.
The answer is **11:18**
